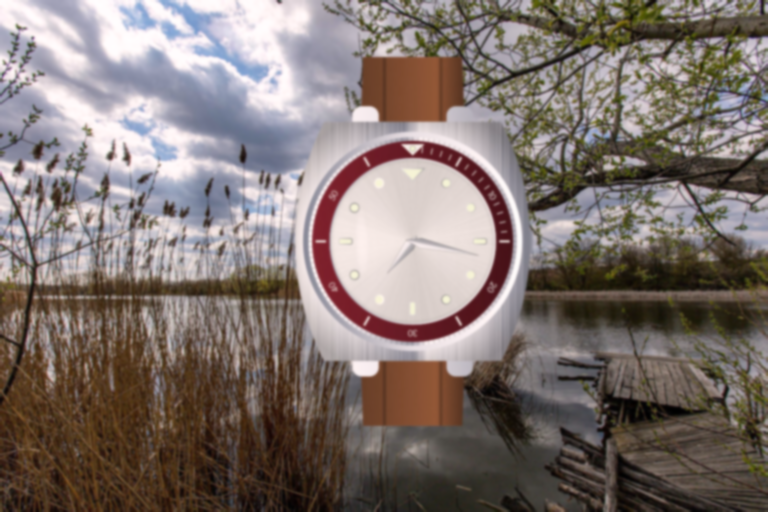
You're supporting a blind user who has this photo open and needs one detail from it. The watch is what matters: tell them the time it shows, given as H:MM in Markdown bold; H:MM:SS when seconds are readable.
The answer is **7:17**
